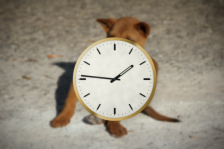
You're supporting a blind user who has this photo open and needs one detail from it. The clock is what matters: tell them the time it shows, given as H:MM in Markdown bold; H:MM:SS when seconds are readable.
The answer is **1:46**
